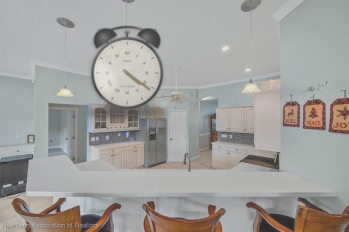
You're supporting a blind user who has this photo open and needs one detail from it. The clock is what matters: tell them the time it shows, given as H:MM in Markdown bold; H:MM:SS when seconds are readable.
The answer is **4:21**
